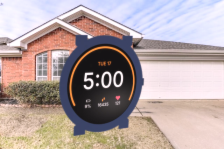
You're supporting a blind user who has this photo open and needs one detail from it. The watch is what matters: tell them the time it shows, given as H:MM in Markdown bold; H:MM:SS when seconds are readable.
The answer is **5:00**
